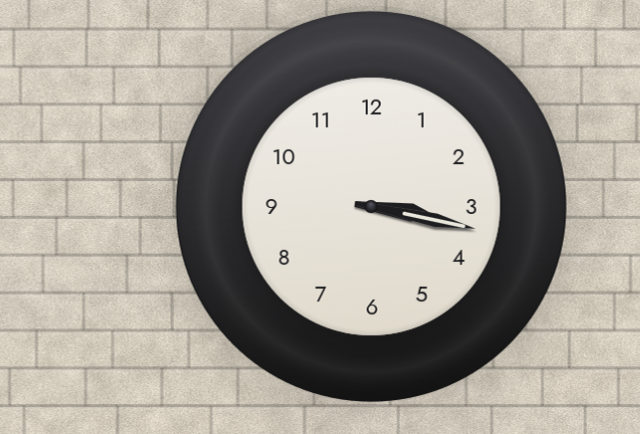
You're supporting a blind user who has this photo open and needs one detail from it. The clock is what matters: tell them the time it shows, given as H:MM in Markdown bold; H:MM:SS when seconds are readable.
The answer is **3:17**
